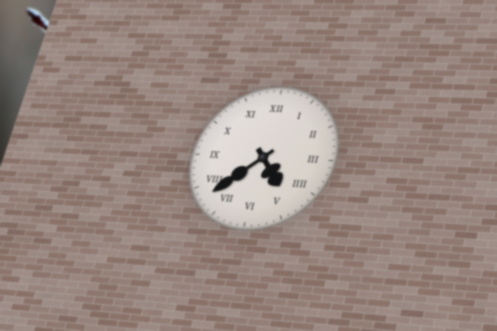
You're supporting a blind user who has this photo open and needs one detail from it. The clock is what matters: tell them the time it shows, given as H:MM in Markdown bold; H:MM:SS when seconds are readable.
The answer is **4:38**
